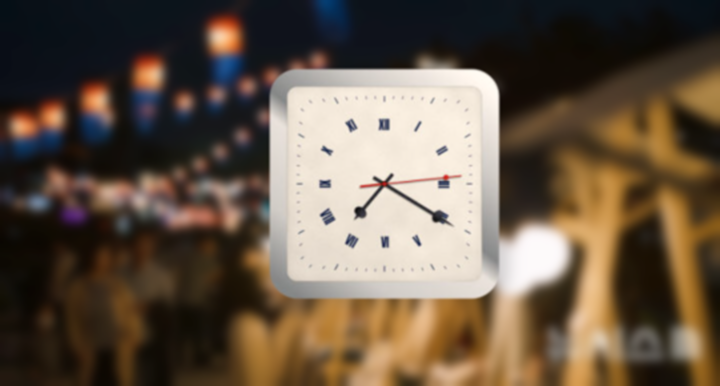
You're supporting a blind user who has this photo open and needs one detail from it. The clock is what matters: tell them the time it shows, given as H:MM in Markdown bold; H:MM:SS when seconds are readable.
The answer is **7:20:14**
